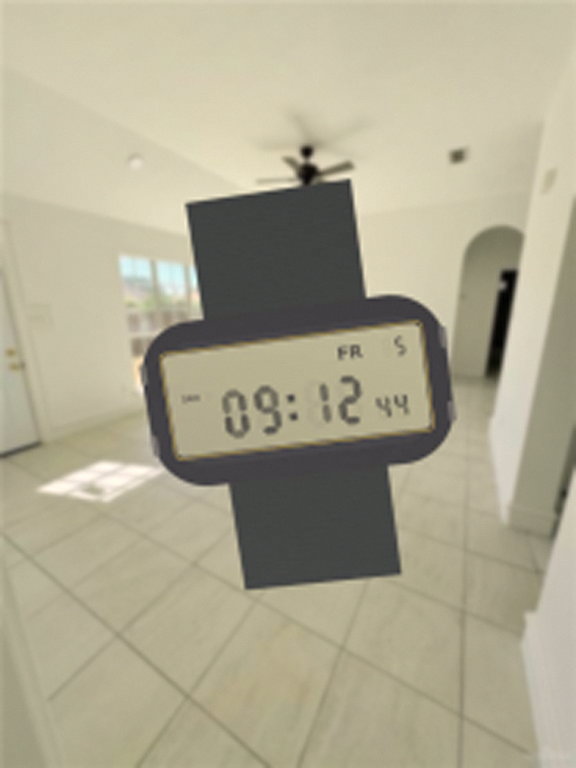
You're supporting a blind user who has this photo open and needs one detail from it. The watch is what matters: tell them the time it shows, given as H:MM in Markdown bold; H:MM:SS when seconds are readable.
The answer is **9:12:44**
